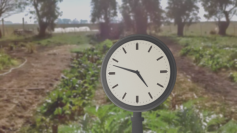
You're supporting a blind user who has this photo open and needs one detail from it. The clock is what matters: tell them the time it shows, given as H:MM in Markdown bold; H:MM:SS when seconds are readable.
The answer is **4:48**
